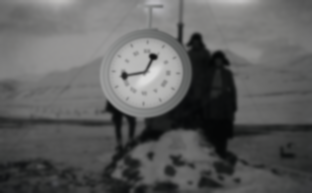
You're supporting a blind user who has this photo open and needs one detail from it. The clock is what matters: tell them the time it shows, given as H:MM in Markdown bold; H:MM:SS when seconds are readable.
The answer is **12:43**
